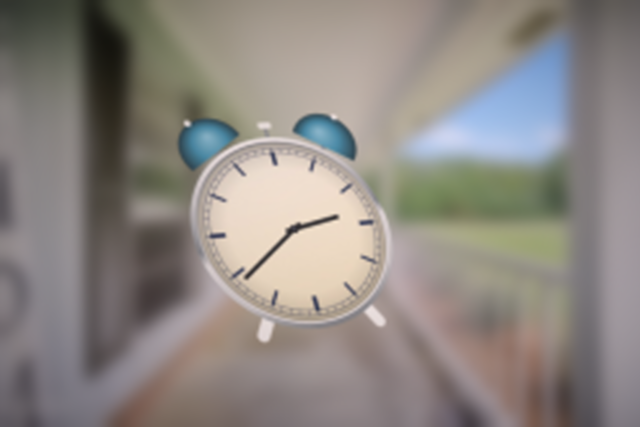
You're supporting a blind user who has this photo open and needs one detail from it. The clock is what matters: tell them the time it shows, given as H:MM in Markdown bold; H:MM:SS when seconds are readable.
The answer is **2:39**
